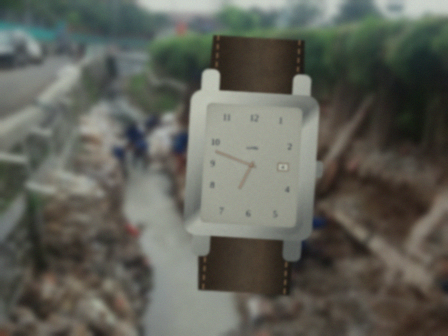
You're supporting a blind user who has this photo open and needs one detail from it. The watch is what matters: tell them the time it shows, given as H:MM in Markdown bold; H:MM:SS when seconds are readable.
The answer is **6:48**
